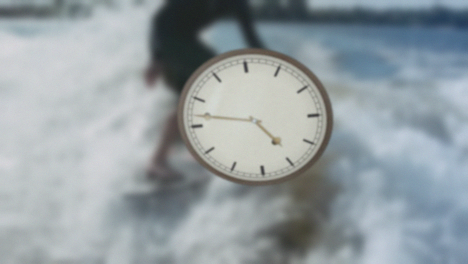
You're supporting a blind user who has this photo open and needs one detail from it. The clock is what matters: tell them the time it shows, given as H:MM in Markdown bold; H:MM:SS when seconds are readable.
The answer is **4:47**
